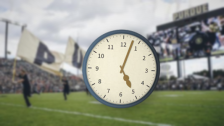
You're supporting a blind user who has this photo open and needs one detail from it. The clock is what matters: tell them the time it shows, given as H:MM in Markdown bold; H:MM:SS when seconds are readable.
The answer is **5:03**
